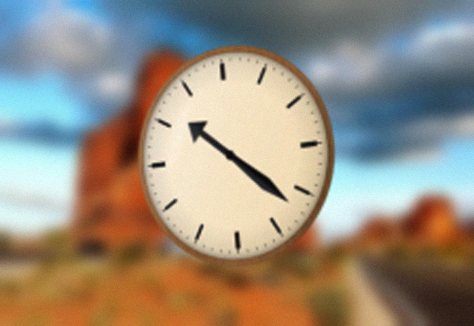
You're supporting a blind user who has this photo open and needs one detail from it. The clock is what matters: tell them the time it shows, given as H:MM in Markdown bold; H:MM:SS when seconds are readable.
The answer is **10:22**
